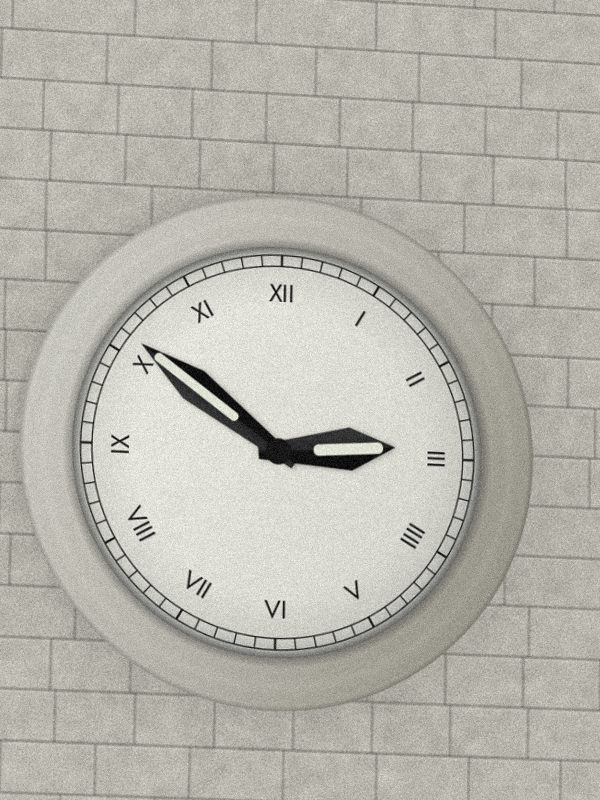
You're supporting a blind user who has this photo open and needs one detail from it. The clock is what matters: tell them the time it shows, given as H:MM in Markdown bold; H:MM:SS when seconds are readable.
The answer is **2:51**
